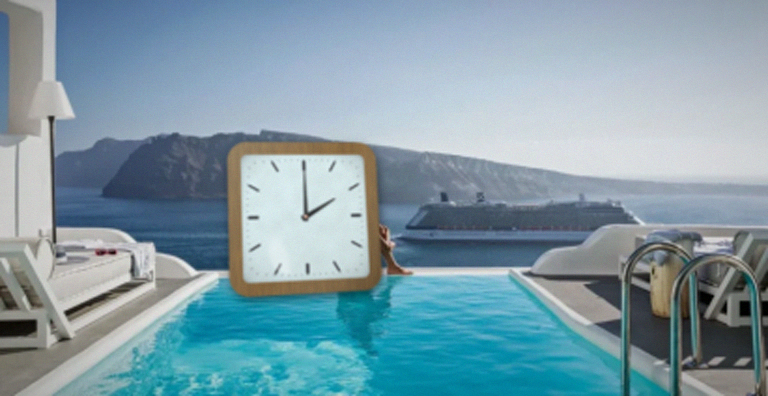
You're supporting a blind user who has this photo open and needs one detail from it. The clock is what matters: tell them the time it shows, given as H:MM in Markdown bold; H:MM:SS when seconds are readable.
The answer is **2:00**
